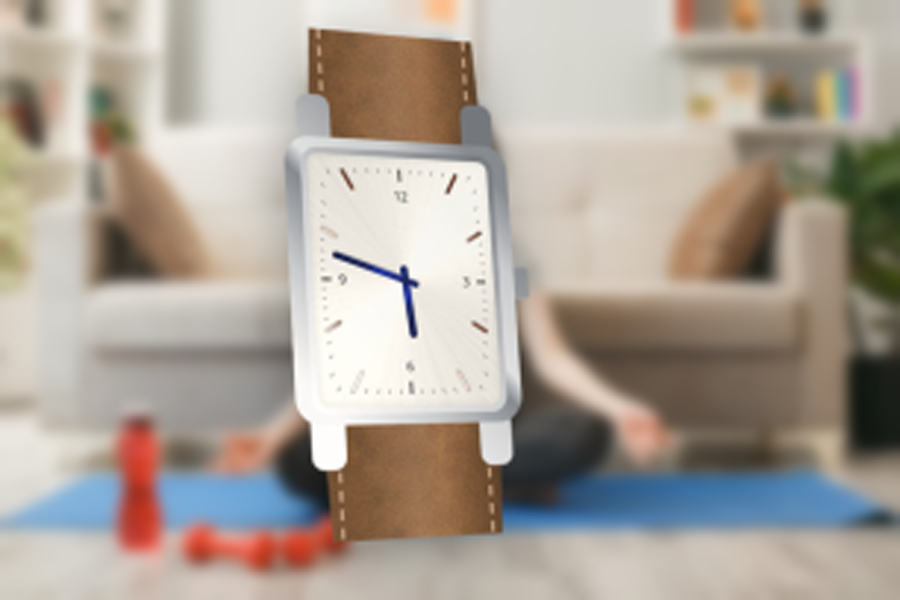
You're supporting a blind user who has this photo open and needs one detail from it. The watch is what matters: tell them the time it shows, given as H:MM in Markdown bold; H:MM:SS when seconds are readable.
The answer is **5:48**
